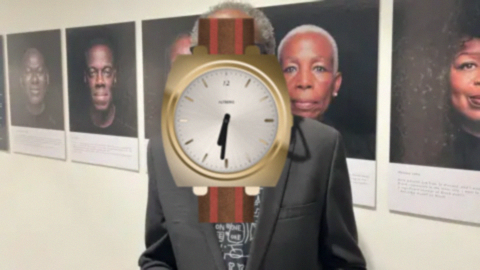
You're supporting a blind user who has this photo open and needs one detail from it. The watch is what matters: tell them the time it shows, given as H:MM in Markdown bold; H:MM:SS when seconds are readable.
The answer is **6:31**
